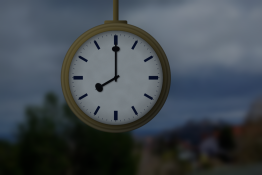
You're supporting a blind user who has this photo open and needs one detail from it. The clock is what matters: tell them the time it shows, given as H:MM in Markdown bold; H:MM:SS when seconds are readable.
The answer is **8:00**
